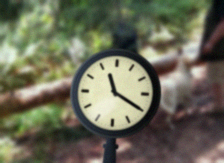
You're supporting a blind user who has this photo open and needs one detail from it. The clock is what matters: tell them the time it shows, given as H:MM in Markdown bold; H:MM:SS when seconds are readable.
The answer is **11:20**
